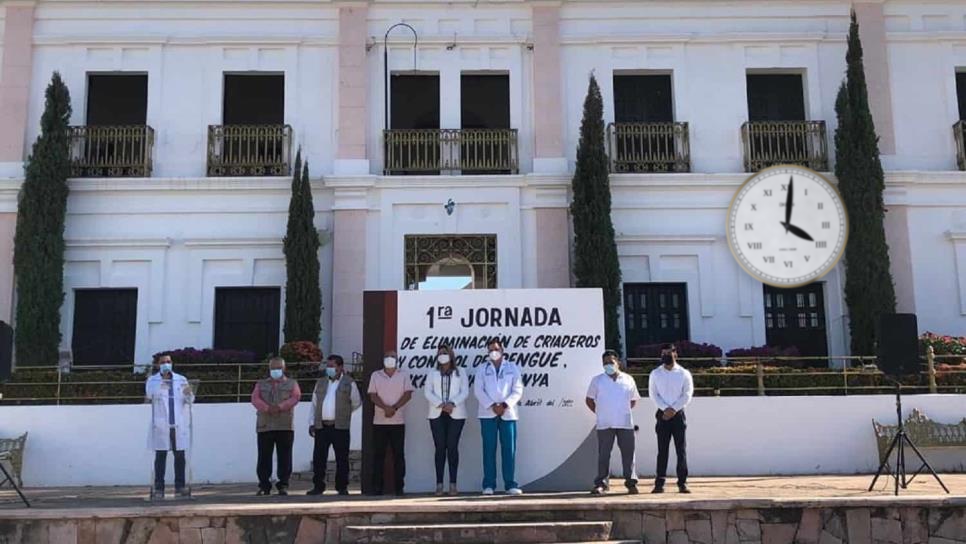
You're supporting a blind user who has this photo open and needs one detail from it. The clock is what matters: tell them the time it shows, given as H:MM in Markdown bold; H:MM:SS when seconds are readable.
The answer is **4:01**
